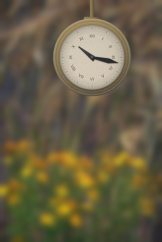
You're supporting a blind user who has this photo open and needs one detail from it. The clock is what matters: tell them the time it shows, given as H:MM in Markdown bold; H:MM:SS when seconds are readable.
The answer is **10:17**
